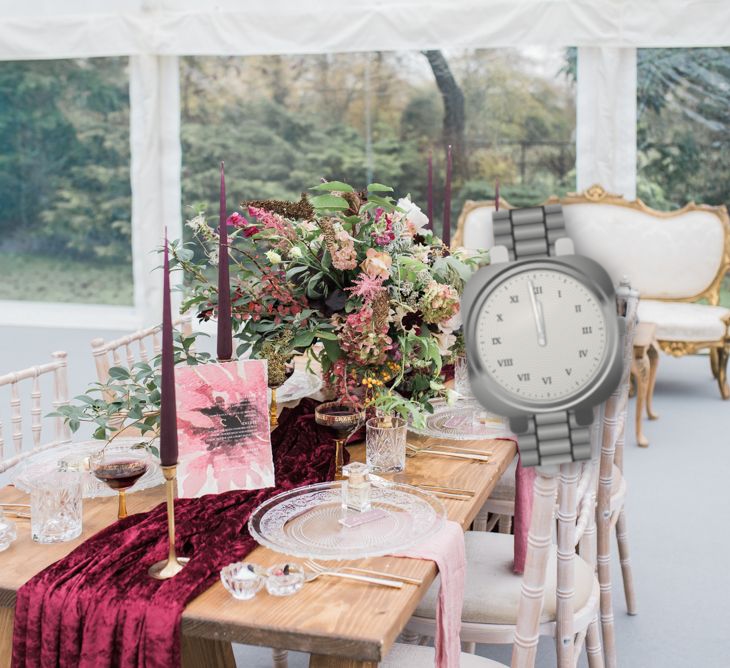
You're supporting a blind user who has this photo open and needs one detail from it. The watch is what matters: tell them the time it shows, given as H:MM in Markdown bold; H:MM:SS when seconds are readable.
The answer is **11:59**
